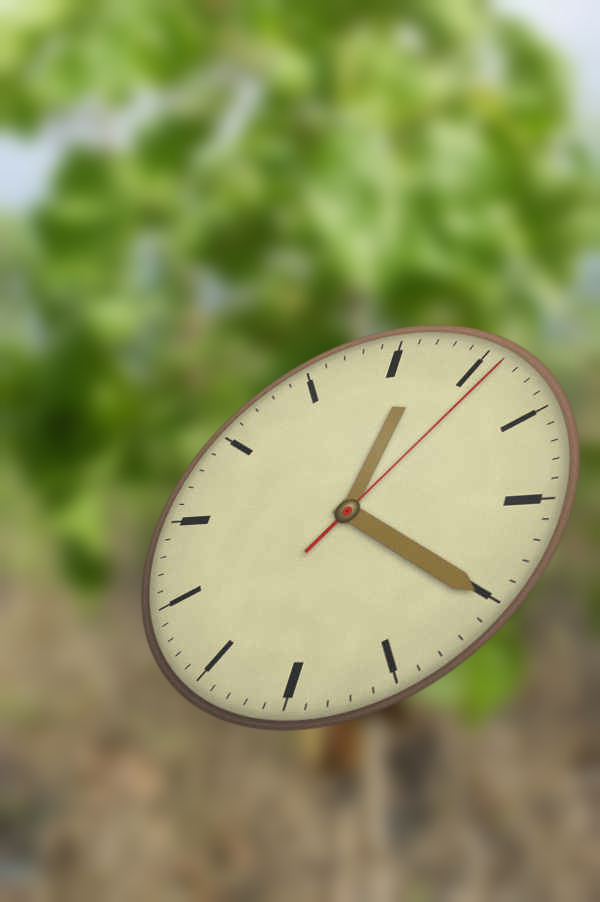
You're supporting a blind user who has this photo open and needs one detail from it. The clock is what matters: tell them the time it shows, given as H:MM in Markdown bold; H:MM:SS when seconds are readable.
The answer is **12:20:06**
